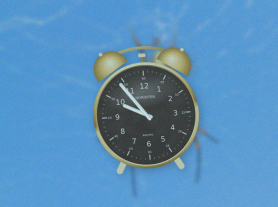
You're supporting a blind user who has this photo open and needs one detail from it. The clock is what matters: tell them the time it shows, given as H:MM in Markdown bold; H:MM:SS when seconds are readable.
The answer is **9:54**
